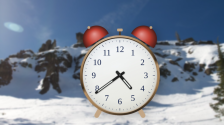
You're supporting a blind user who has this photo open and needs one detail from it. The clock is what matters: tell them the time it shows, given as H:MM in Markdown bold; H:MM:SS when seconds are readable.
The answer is **4:39**
